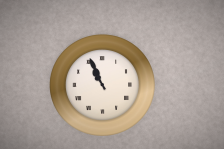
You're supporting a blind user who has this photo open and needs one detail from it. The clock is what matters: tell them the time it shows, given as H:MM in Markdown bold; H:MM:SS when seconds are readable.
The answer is **10:56**
